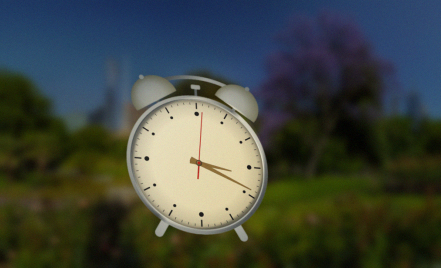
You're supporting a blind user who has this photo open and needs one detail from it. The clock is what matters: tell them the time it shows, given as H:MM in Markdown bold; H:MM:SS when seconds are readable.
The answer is **3:19:01**
